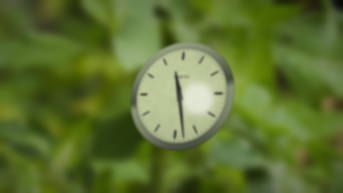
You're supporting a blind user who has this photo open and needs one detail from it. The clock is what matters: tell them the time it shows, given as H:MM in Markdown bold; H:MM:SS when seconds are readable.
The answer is **11:28**
